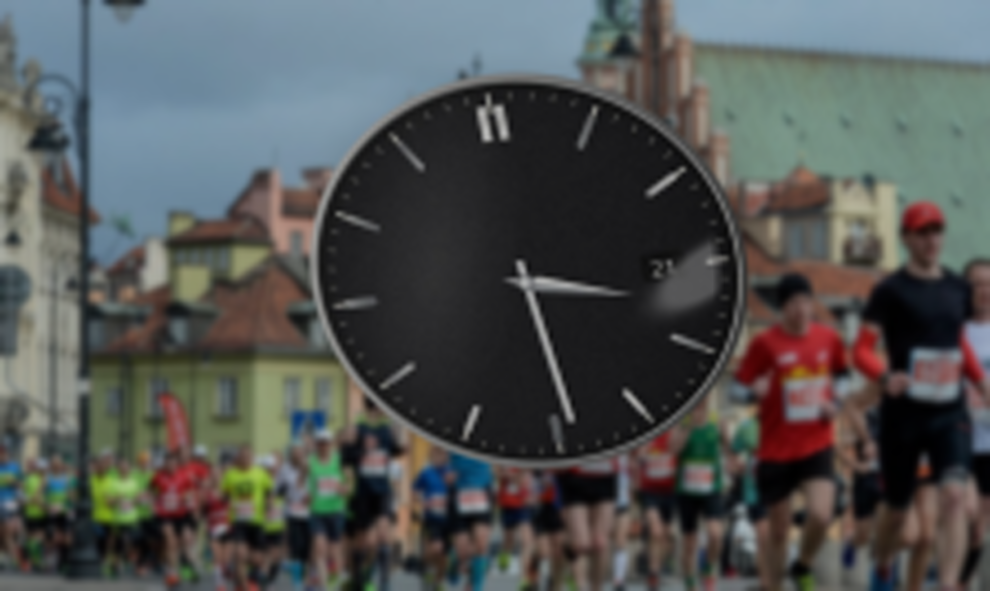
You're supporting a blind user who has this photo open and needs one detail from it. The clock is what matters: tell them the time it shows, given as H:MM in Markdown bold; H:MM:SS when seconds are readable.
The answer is **3:29**
